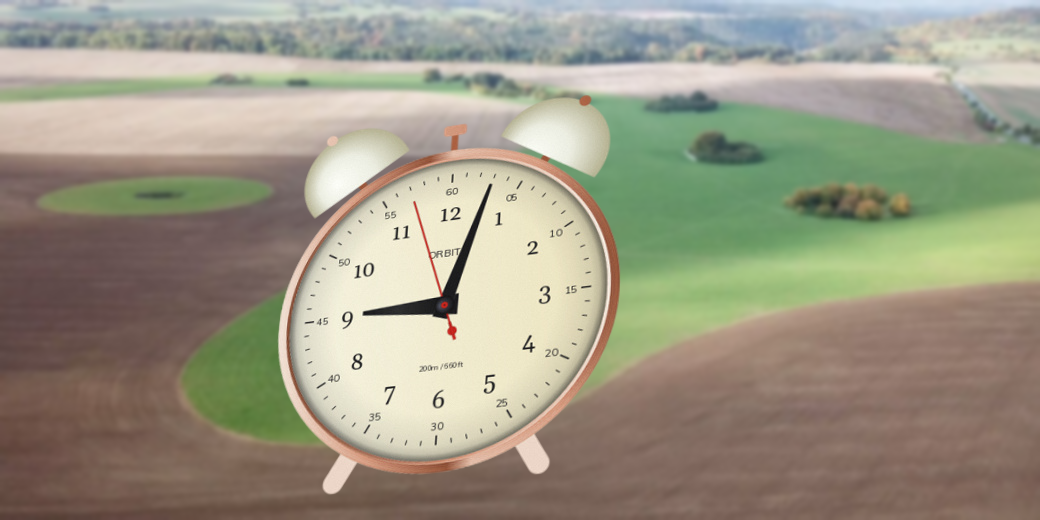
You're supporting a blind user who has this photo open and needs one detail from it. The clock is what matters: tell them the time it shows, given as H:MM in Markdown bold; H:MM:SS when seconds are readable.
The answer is **9:02:57**
